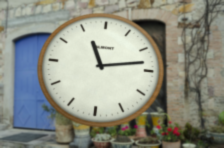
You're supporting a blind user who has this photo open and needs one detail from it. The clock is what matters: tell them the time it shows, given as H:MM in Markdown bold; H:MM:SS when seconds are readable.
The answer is **11:13**
